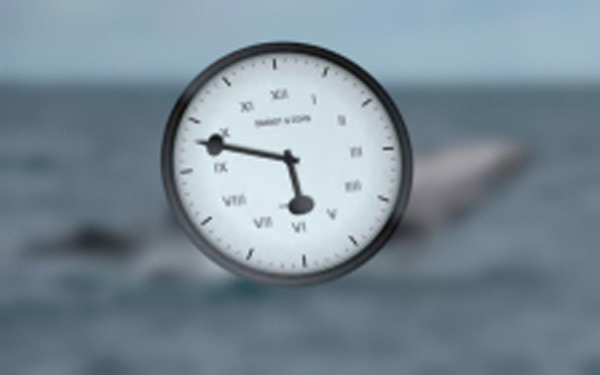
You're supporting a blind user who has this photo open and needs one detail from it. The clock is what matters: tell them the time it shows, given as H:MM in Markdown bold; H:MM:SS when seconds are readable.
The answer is **5:48**
